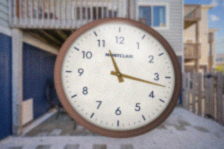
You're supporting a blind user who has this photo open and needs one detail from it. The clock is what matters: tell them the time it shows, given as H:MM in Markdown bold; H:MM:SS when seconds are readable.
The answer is **11:17**
